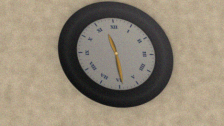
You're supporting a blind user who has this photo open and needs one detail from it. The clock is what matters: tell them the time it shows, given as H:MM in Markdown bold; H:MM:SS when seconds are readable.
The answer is **11:29**
